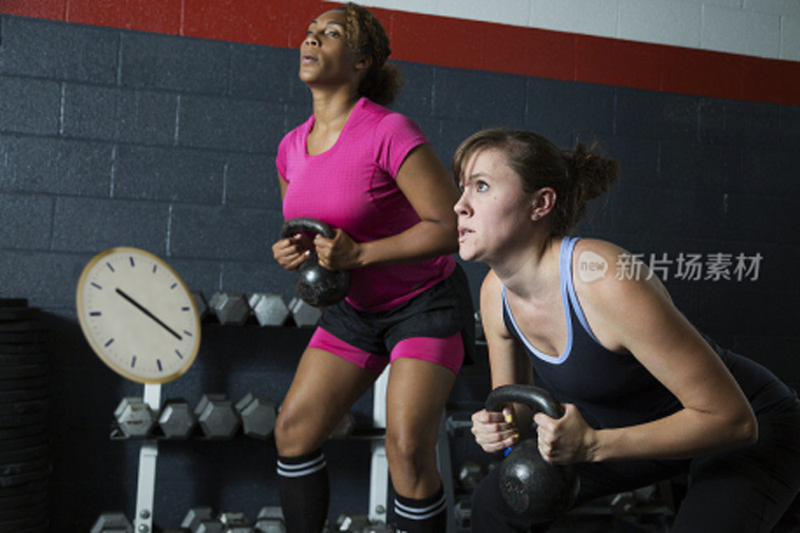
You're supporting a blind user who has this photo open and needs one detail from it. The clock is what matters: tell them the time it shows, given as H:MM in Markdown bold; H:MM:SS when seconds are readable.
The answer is **10:22**
